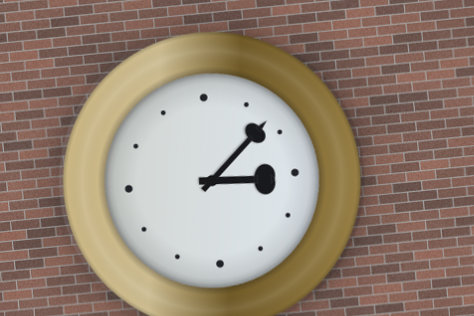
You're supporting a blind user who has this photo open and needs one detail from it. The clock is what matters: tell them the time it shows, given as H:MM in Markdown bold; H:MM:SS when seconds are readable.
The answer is **3:08**
